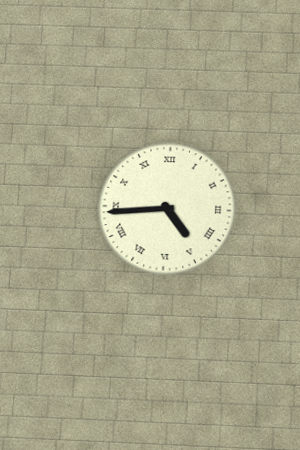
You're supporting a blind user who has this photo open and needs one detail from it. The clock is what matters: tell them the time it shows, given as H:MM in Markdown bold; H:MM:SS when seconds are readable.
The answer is **4:44**
